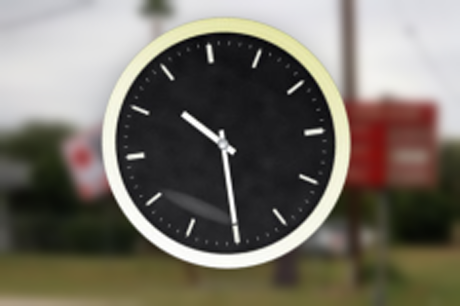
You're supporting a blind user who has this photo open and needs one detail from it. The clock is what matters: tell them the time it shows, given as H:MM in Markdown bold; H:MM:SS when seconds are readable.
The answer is **10:30**
